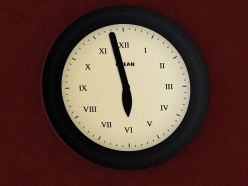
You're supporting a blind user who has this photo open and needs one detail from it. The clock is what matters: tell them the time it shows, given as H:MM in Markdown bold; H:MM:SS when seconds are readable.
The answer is **5:58**
